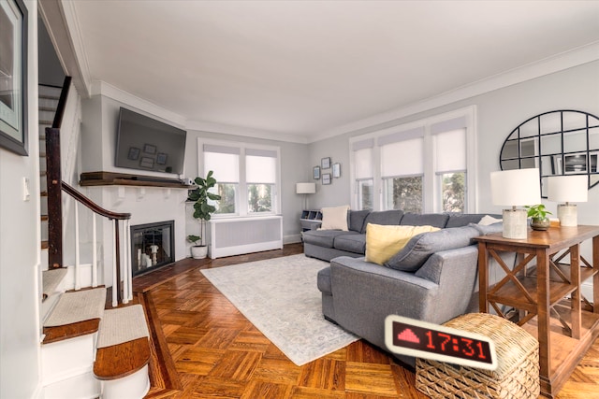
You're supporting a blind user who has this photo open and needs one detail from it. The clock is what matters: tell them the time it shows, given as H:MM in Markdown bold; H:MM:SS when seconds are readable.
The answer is **17:31**
